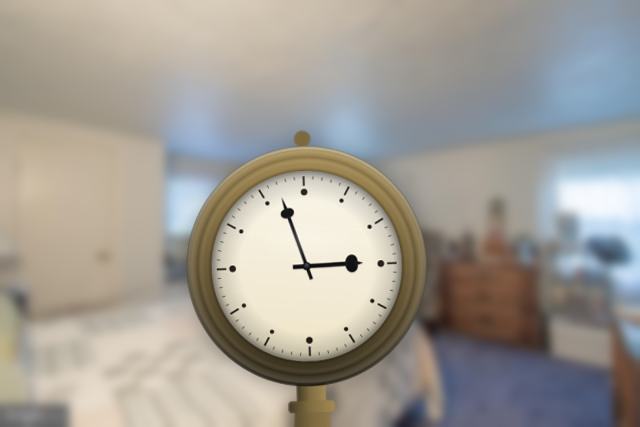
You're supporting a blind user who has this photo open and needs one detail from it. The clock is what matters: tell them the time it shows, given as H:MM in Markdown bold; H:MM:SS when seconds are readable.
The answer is **2:57**
